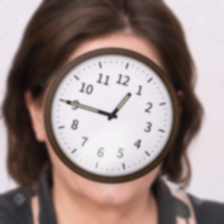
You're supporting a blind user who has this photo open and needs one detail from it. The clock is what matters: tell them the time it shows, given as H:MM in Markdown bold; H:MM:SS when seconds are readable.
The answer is **12:45**
